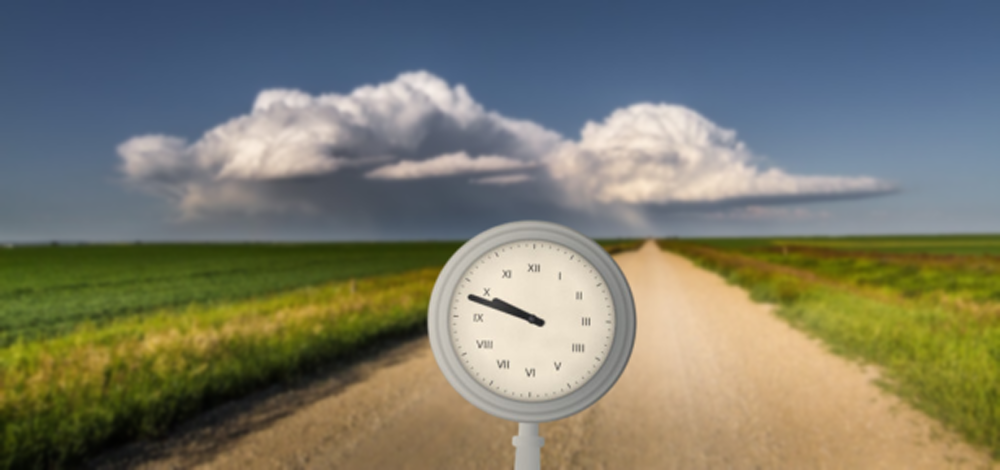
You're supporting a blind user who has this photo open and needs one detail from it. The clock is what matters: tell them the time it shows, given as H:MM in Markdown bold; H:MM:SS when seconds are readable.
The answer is **9:48**
